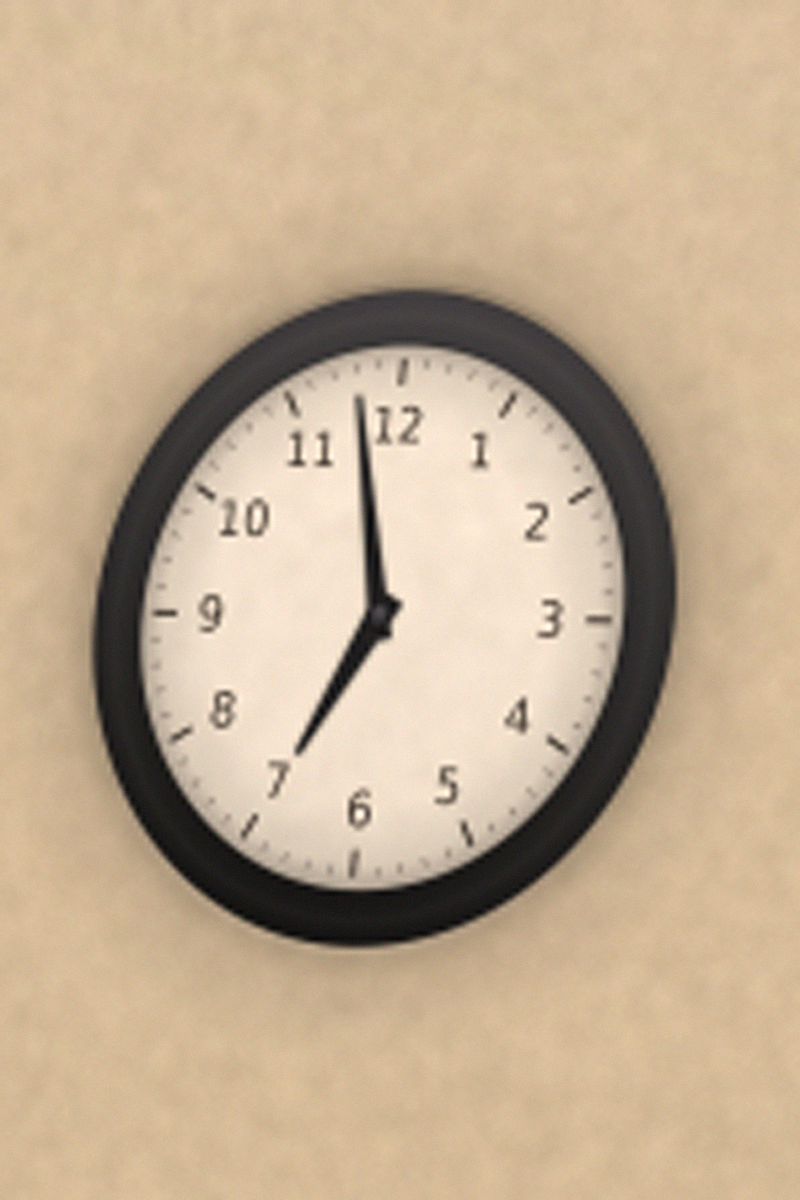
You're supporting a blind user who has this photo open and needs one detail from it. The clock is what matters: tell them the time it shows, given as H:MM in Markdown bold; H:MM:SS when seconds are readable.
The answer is **6:58**
